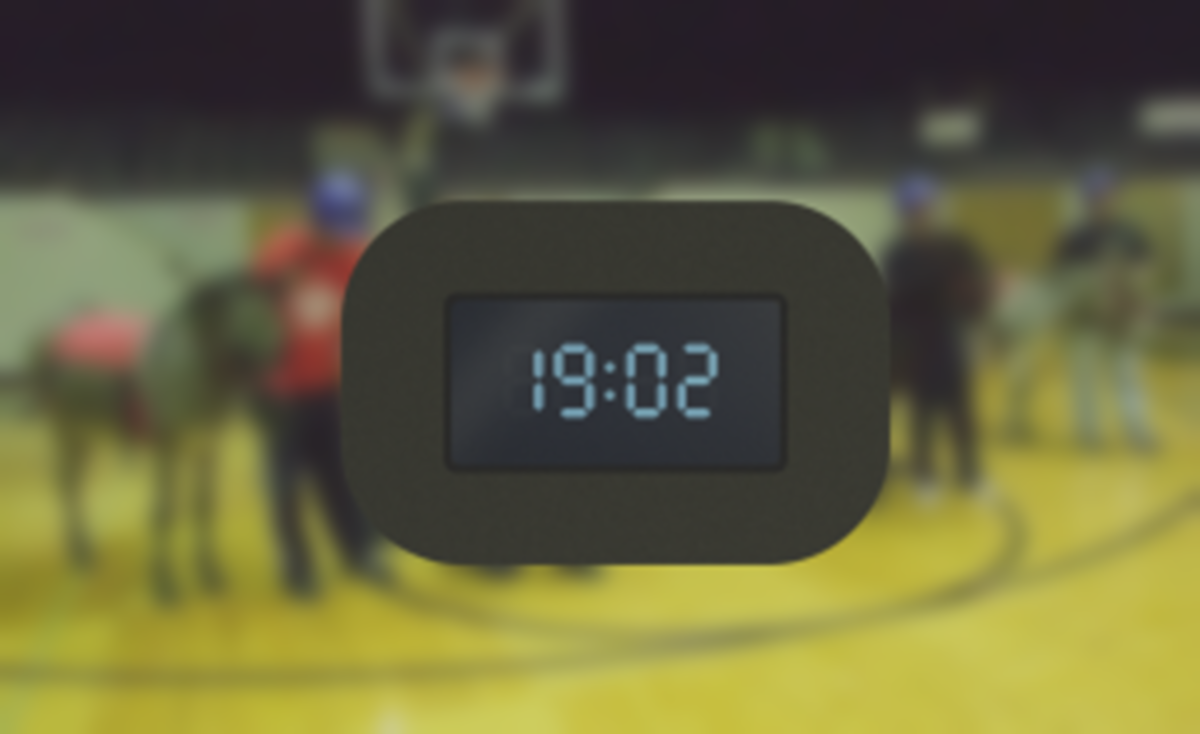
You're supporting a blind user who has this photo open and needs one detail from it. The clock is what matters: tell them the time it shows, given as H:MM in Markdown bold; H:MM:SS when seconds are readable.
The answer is **19:02**
